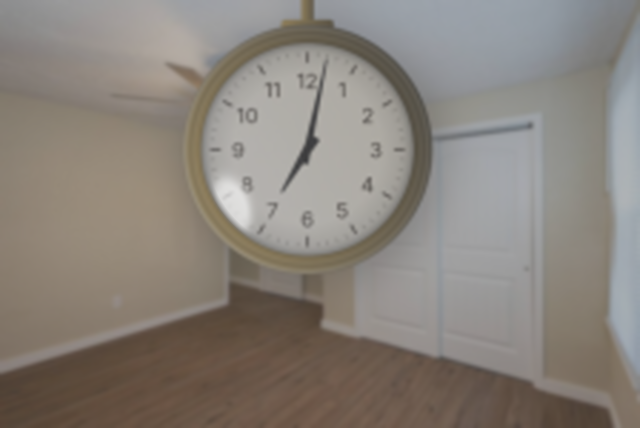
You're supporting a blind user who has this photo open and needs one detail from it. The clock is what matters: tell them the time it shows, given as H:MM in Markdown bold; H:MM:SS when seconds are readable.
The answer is **7:02**
